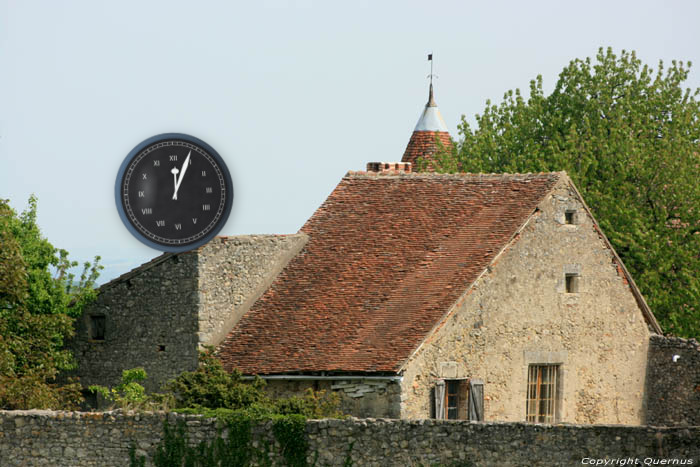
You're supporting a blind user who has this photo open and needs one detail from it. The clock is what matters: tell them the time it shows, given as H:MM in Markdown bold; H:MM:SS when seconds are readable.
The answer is **12:04**
